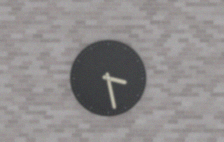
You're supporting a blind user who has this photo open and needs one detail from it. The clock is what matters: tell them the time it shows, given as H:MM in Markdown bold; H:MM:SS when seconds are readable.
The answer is **3:28**
